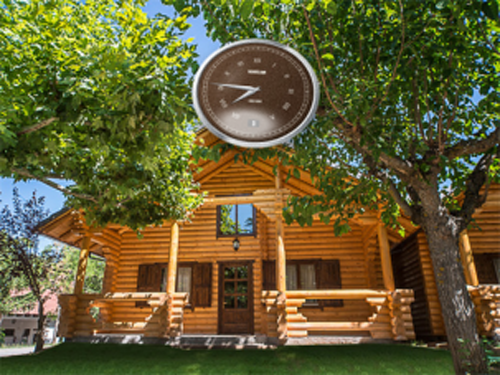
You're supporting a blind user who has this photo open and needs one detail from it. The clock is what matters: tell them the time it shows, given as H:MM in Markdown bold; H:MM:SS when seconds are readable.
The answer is **7:46**
